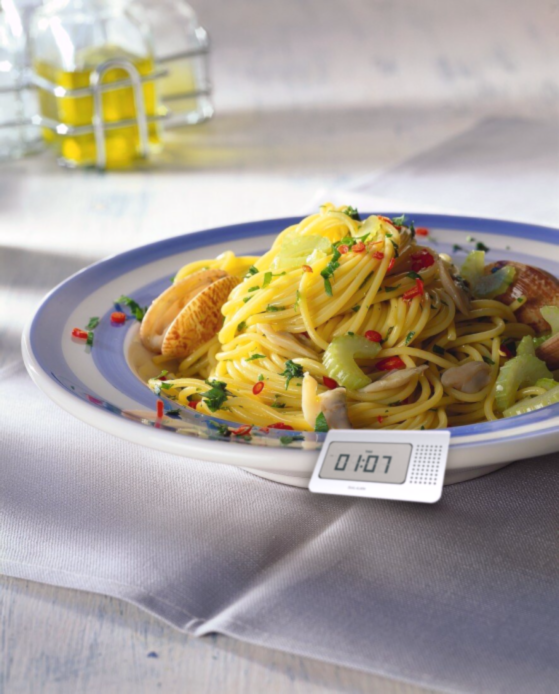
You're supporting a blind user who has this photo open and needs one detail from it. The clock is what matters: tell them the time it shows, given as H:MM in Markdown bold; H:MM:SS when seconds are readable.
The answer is **1:07**
